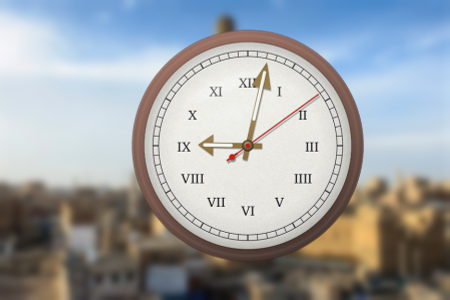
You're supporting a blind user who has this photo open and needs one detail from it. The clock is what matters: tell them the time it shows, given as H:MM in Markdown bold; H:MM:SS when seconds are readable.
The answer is **9:02:09**
